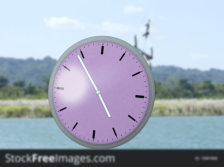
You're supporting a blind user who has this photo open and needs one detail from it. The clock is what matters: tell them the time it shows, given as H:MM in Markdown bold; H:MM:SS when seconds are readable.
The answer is **4:54**
